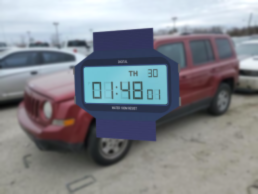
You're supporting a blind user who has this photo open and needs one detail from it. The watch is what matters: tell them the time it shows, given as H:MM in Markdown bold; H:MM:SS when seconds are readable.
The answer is **1:48:01**
